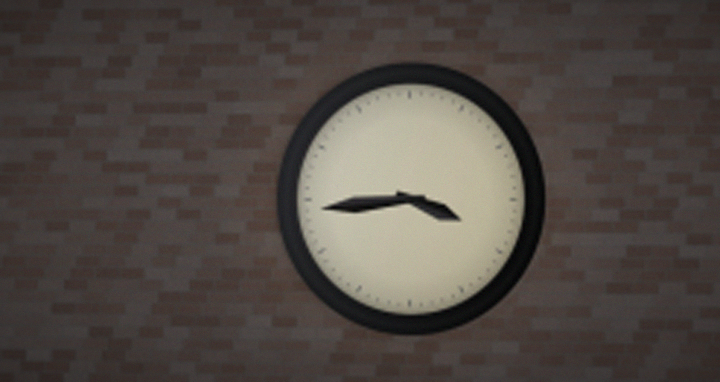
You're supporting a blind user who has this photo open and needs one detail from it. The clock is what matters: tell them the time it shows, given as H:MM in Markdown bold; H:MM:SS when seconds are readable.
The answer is **3:44**
